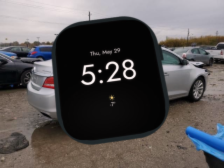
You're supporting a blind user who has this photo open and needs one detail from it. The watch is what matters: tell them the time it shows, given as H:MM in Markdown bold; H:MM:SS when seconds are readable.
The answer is **5:28**
